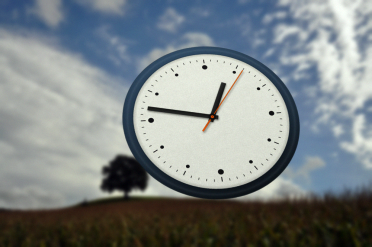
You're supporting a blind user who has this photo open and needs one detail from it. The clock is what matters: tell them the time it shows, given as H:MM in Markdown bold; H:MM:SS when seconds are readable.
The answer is **12:47:06**
